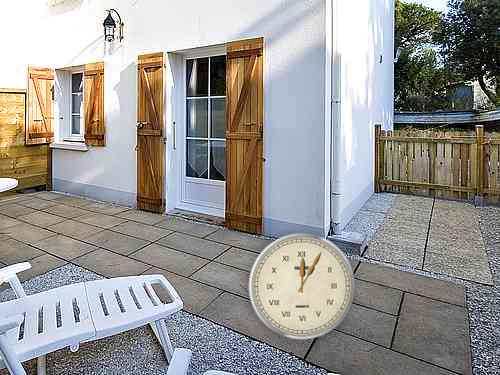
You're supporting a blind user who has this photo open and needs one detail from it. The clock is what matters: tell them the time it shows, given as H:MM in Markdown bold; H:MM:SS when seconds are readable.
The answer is **12:05**
